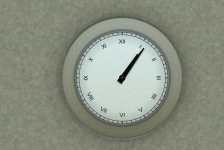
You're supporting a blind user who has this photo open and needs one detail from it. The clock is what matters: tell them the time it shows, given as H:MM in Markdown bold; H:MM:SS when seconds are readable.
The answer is **1:06**
